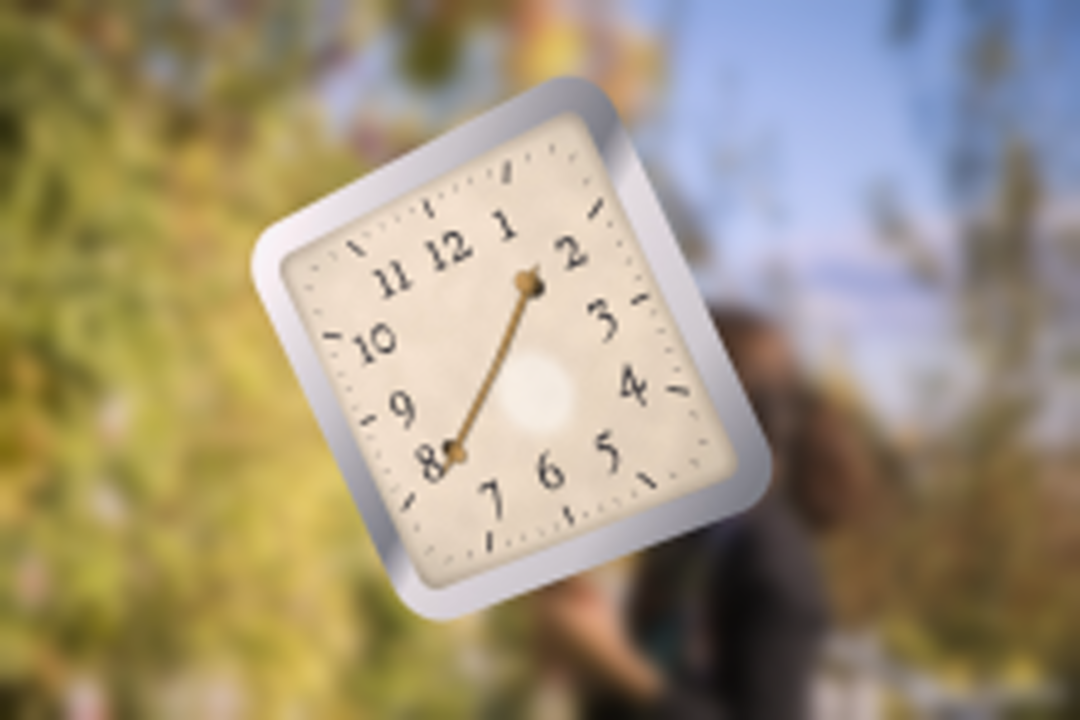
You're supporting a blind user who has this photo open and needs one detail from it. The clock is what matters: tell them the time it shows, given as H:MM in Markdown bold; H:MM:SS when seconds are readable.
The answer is **1:39**
